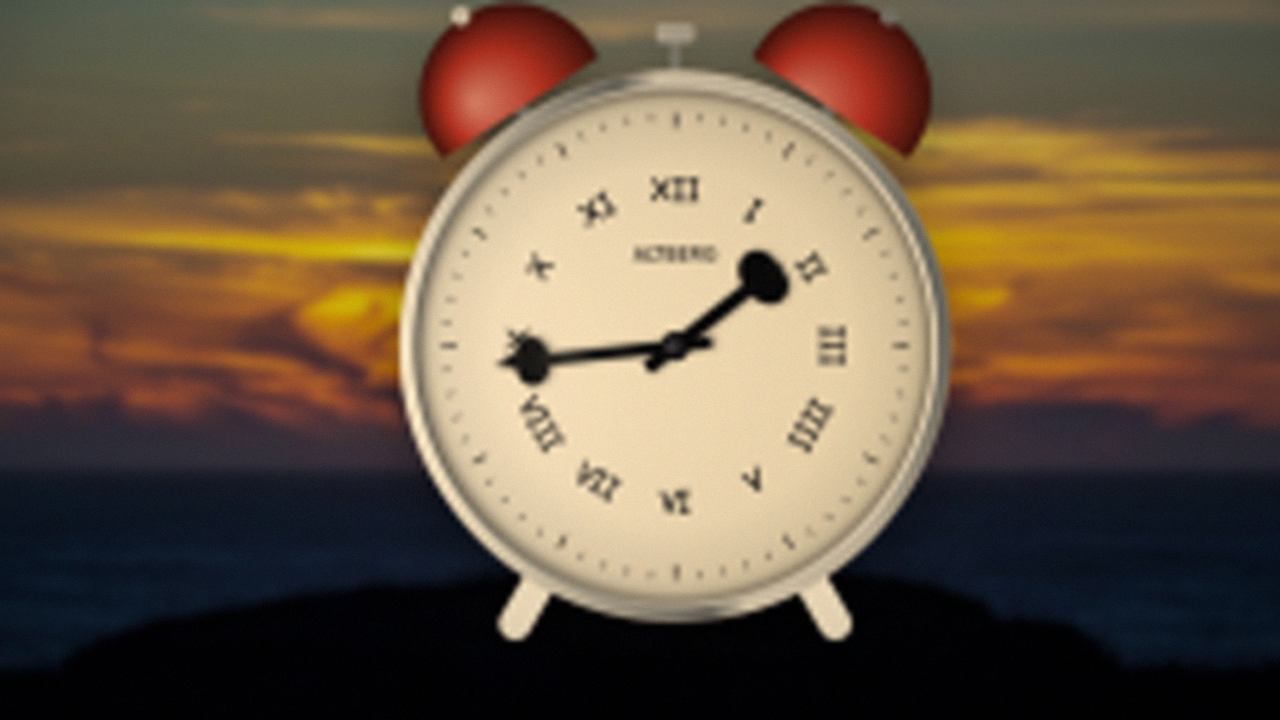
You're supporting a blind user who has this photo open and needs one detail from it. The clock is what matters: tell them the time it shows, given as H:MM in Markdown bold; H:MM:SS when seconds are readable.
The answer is **1:44**
